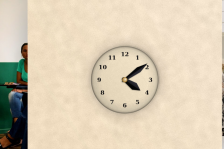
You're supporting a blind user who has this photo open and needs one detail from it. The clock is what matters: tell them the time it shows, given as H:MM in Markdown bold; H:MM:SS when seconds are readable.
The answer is **4:09**
